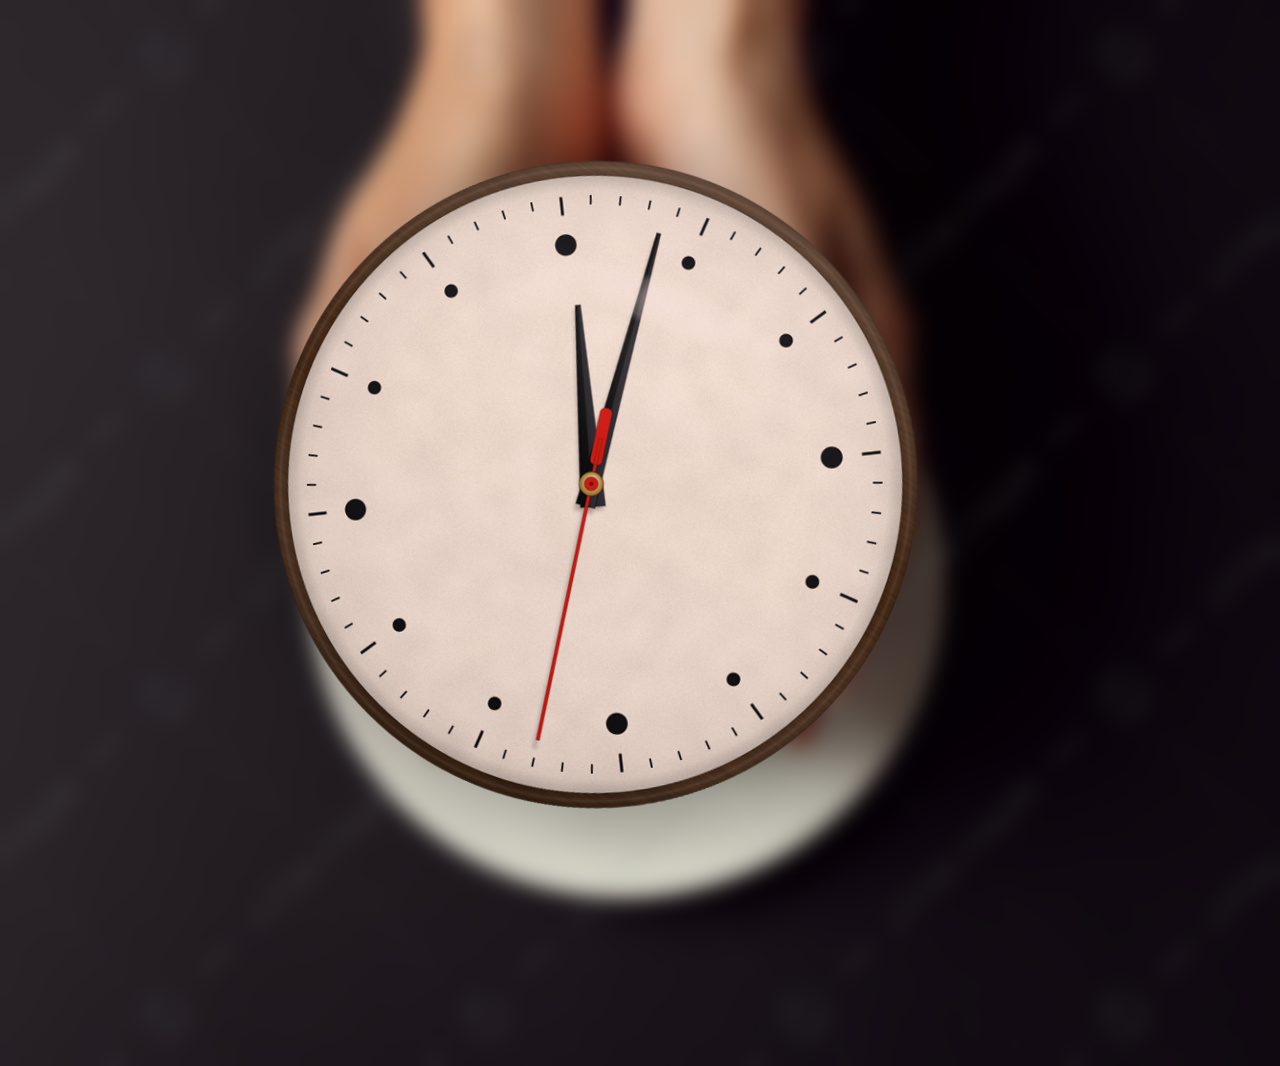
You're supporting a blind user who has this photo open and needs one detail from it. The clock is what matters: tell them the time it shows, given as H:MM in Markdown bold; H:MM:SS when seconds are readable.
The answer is **12:03:33**
